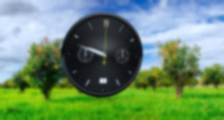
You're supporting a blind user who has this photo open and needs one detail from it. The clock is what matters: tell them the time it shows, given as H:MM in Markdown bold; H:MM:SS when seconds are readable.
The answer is **9:48**
